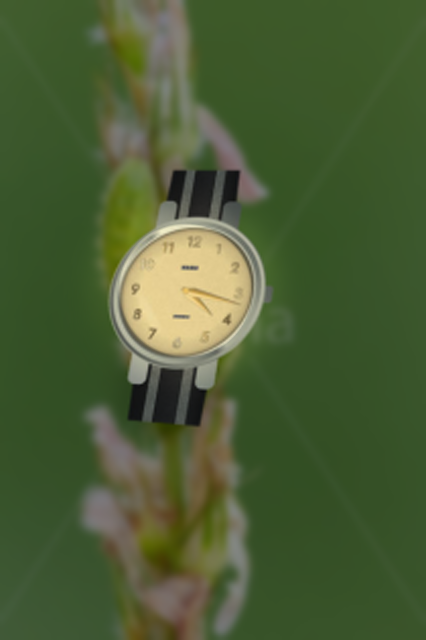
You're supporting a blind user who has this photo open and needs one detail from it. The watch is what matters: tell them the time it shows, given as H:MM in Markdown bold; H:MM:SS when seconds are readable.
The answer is **4:17**
